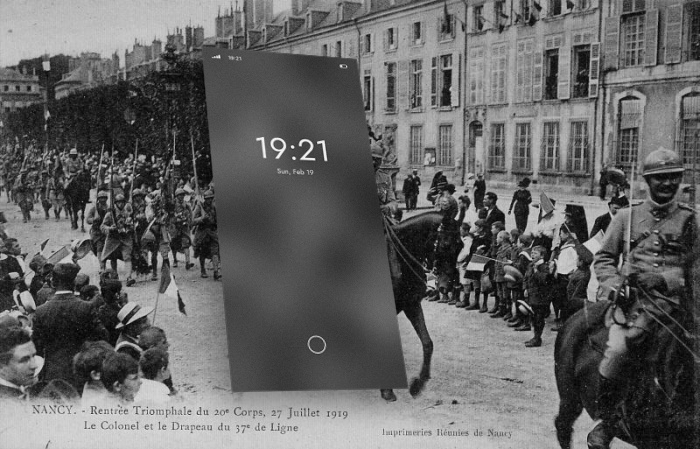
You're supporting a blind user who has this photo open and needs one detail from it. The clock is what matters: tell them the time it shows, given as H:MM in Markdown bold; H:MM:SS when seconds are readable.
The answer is **19:21**
